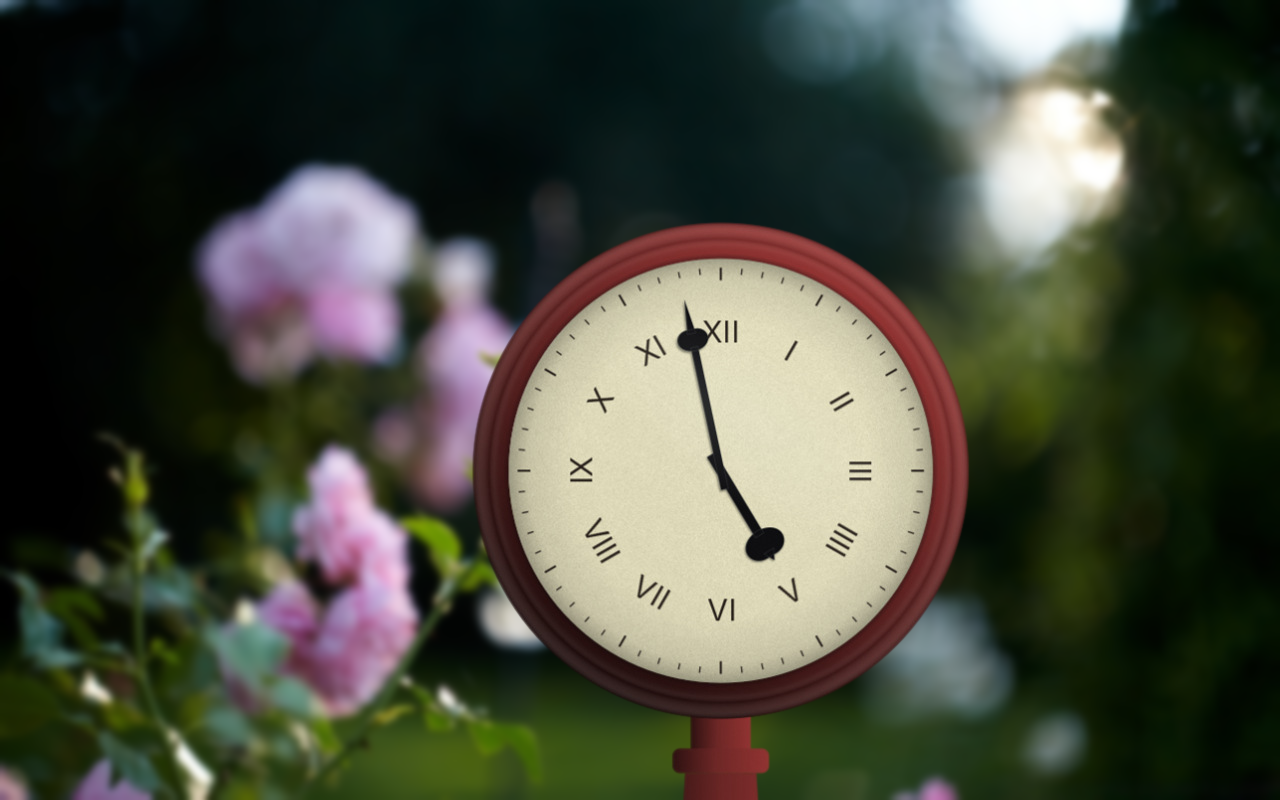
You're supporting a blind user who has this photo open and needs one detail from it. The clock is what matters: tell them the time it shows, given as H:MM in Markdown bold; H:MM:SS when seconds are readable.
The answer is **4:58**
